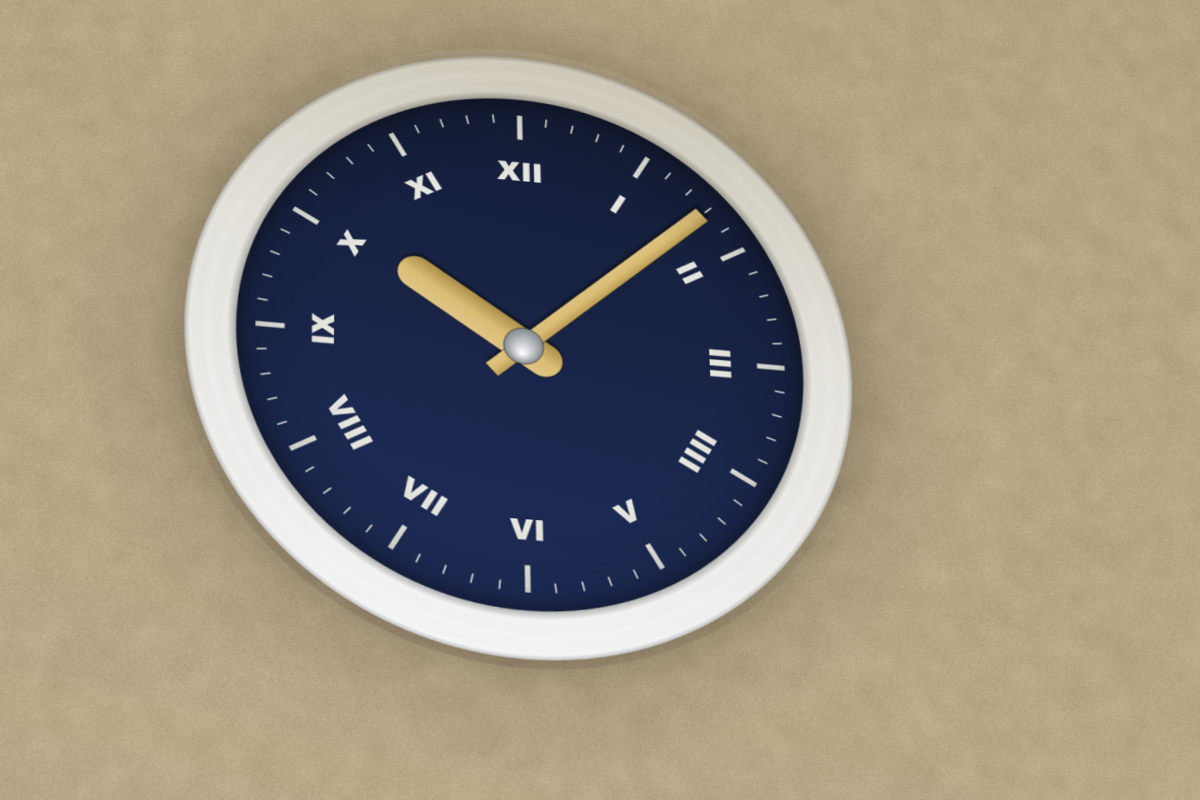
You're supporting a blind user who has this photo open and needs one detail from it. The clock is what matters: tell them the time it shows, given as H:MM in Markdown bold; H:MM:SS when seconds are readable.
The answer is **10:08**
